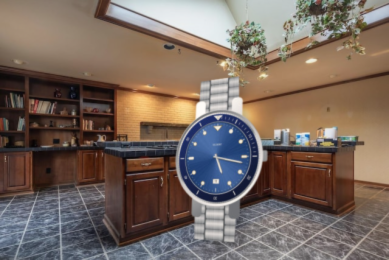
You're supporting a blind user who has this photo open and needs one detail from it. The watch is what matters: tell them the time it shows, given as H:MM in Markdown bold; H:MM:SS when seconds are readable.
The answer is **5:17**
